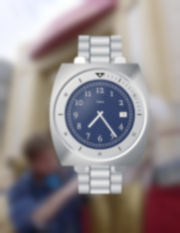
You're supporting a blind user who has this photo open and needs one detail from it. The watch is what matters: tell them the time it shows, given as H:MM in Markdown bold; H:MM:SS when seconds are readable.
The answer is **7:24**
